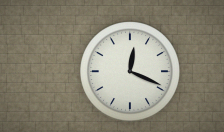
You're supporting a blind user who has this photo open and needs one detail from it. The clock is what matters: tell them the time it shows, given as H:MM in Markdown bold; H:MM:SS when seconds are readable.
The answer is **12:19**
